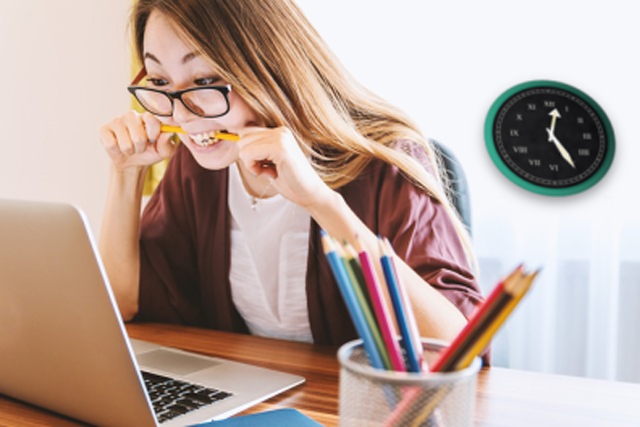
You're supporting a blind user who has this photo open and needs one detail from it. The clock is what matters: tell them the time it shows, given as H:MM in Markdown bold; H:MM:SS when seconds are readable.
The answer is **12:25**
